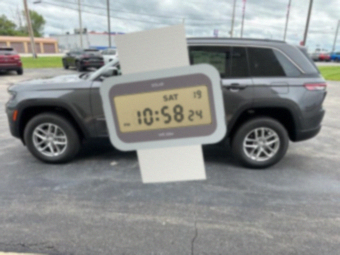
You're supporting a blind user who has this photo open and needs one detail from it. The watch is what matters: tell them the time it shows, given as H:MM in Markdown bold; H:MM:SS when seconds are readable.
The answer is **10:58:24**
